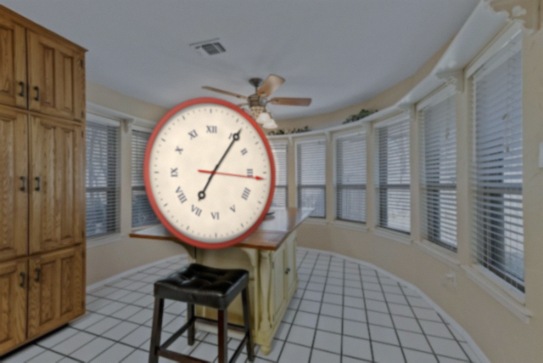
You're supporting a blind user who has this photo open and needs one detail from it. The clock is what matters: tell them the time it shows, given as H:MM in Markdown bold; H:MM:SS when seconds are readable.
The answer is **7:06:16**
